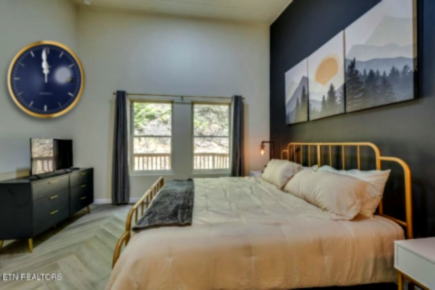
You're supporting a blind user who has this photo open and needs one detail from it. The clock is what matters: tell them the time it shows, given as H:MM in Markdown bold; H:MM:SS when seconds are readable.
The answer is **11:59**
